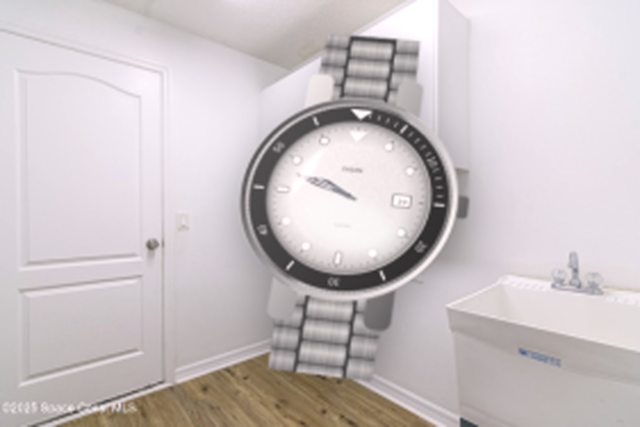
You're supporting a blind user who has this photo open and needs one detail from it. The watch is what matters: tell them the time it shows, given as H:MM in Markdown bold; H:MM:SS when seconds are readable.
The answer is **9:48**
